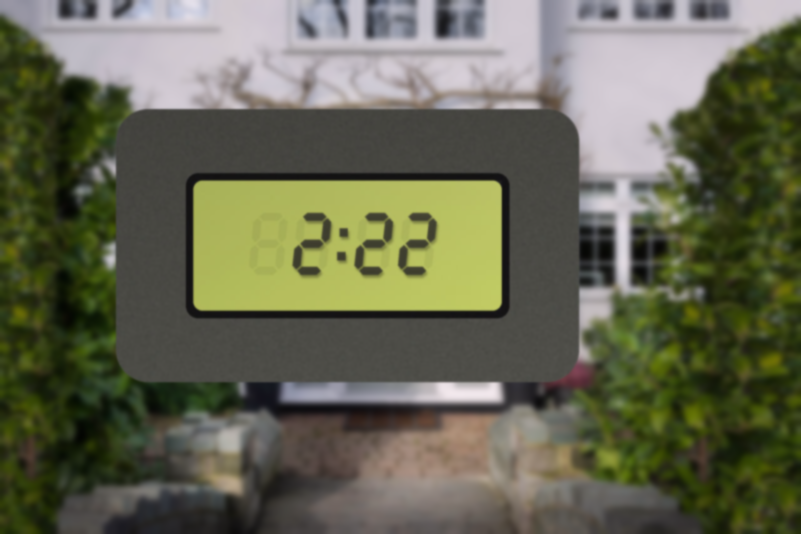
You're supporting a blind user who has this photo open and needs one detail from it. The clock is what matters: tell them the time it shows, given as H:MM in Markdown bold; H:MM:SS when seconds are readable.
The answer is **2:22**
